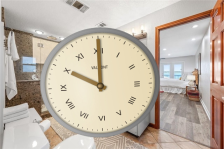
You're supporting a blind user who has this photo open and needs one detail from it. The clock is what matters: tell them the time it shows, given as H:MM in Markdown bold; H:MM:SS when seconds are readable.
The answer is **10:00**
